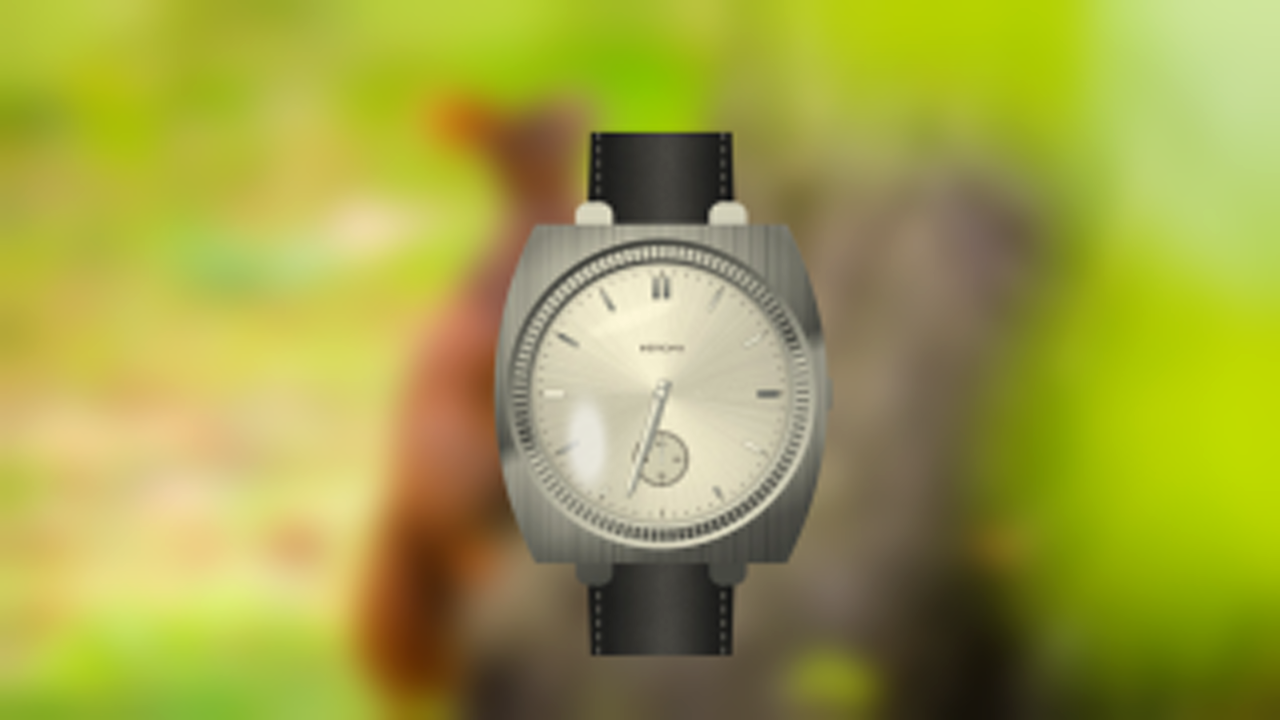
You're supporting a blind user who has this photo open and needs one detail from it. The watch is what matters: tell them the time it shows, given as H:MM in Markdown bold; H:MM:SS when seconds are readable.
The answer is **6:33**
